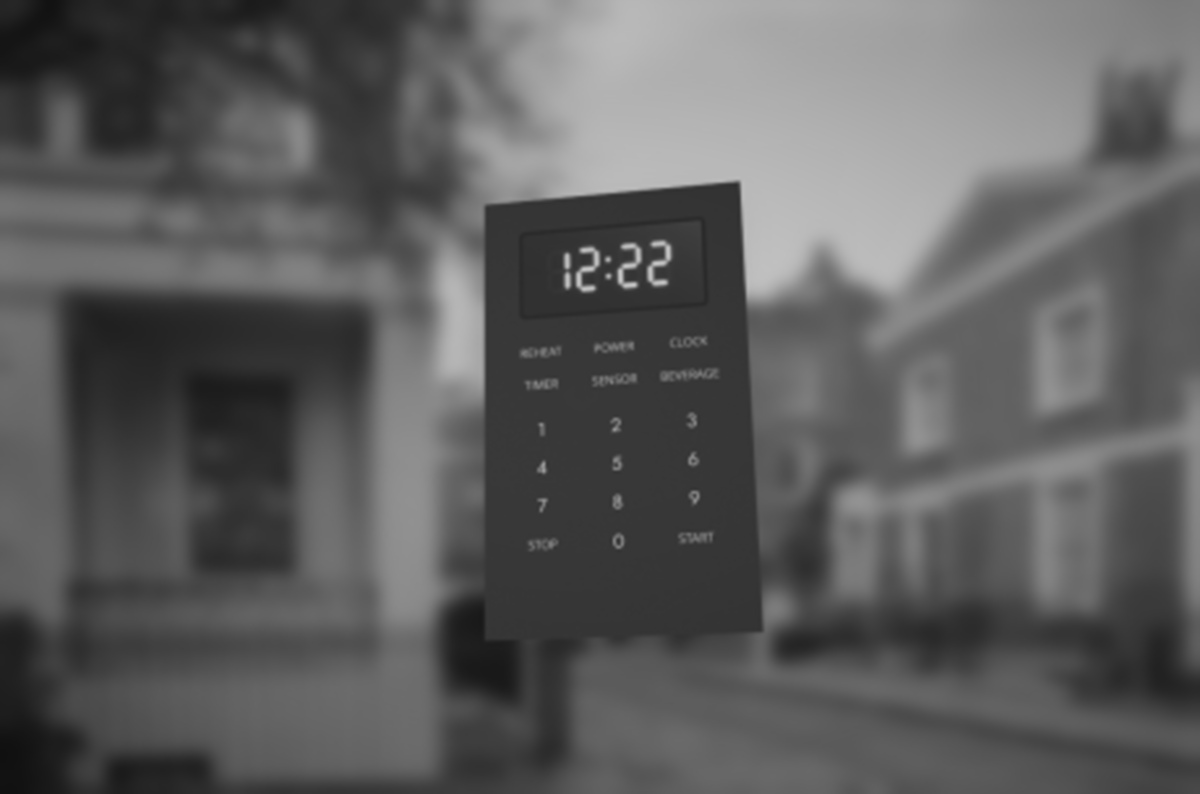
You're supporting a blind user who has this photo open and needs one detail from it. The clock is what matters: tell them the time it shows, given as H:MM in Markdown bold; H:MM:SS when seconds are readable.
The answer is **12:22**
